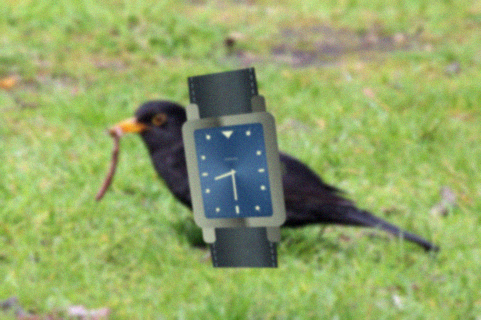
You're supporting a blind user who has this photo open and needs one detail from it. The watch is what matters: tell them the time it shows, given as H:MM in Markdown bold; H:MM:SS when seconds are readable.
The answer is **8:30**
